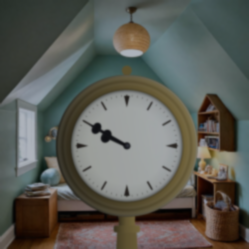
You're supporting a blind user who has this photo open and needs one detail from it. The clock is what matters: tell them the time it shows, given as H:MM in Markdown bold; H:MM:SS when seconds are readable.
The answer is **9:50**
